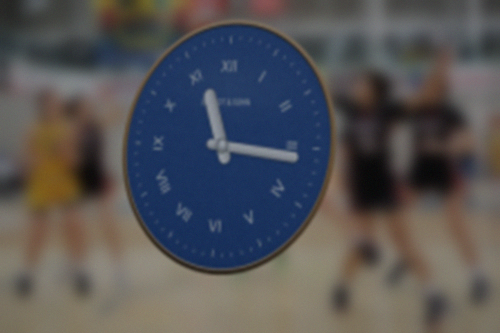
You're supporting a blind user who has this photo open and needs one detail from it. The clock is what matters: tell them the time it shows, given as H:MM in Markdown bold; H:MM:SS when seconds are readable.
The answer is **11:16**
